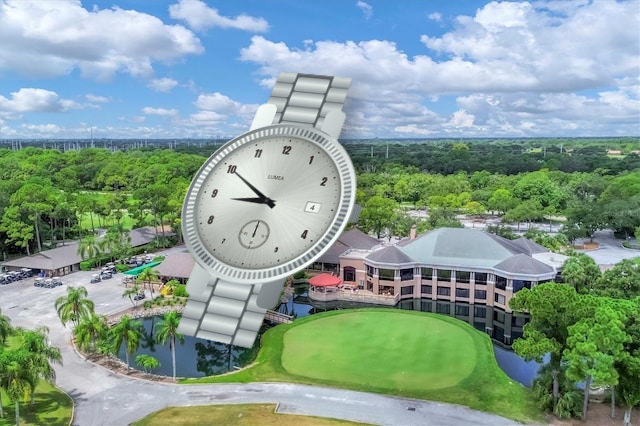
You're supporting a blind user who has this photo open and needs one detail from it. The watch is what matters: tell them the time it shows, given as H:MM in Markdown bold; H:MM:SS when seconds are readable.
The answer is **8:50**
